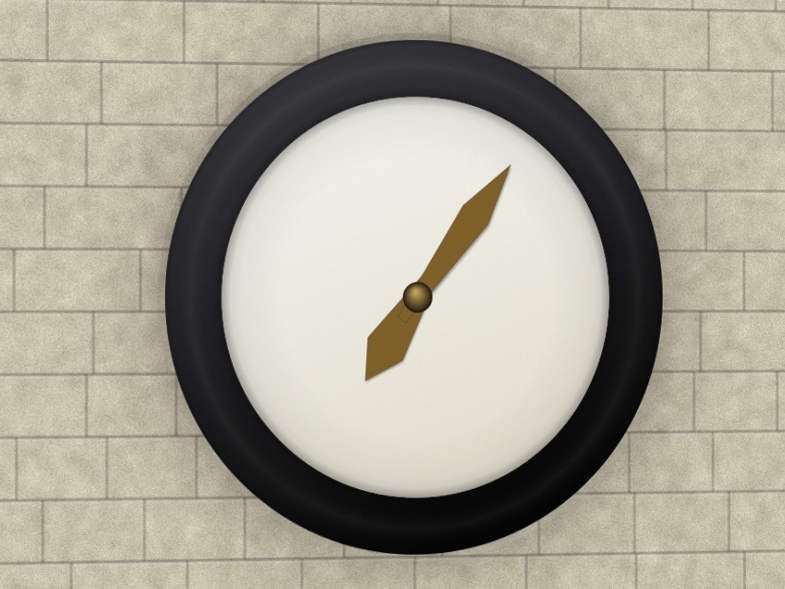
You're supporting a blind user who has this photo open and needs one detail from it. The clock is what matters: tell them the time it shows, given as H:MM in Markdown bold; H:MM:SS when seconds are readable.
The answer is **7:06**
